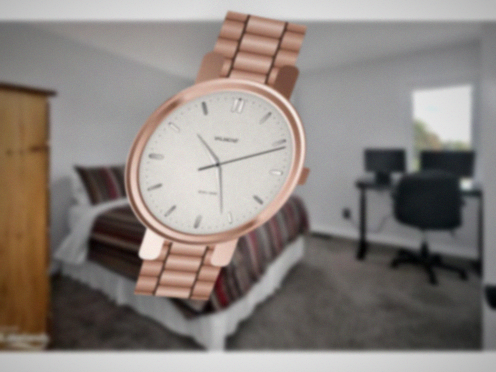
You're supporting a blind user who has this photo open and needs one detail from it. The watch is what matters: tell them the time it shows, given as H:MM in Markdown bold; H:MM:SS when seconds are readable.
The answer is **10:26:11**
